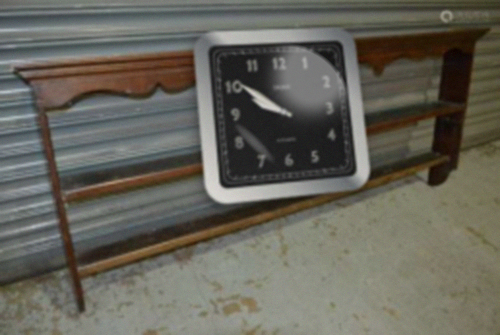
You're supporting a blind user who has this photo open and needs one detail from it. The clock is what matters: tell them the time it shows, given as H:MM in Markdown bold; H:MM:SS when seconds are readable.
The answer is **9:51**
